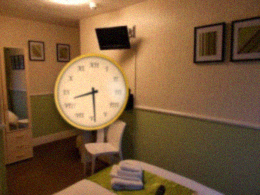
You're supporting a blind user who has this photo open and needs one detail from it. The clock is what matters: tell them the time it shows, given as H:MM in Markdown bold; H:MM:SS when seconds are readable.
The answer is **8:29**
